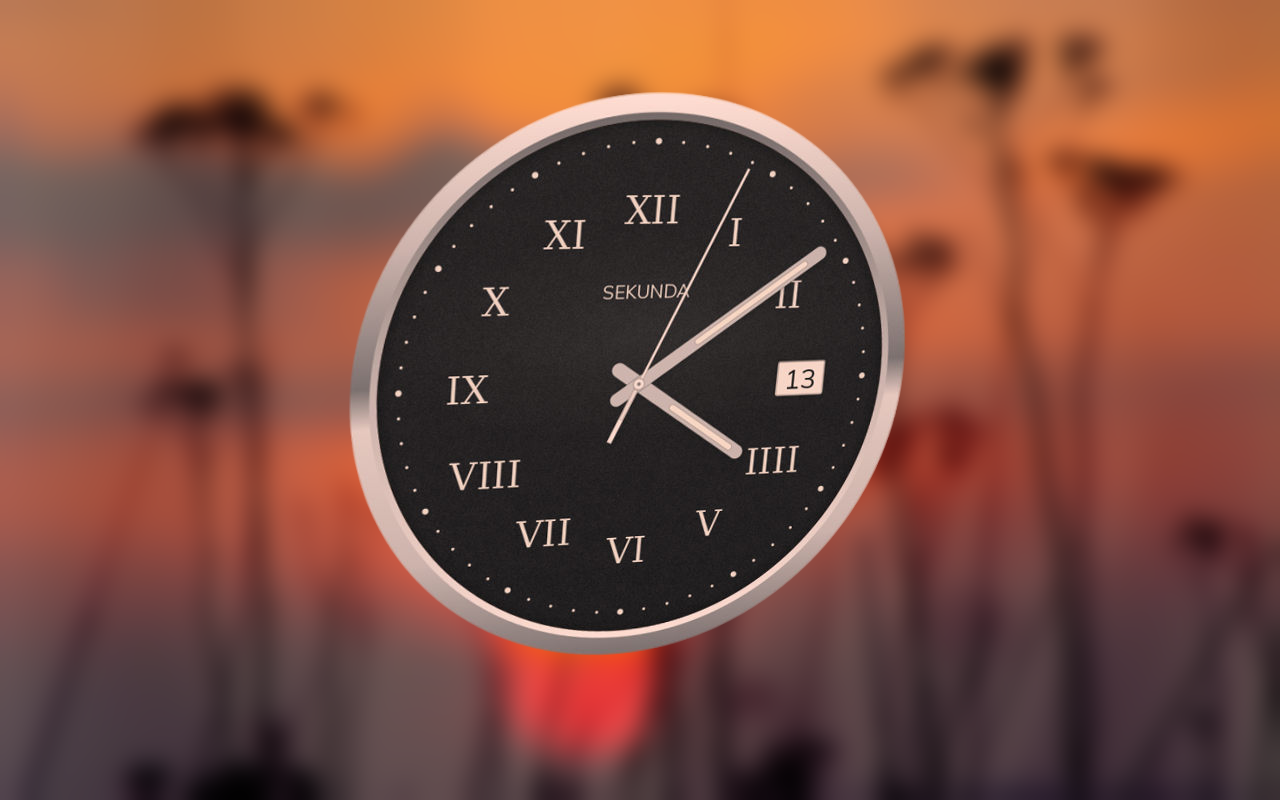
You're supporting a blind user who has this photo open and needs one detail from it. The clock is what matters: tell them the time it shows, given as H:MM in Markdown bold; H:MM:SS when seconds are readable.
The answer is **4:09:04**
